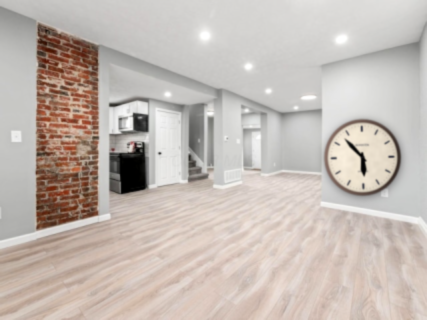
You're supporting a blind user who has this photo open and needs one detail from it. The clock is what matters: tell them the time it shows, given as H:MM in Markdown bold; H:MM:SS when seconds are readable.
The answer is **5:53**
